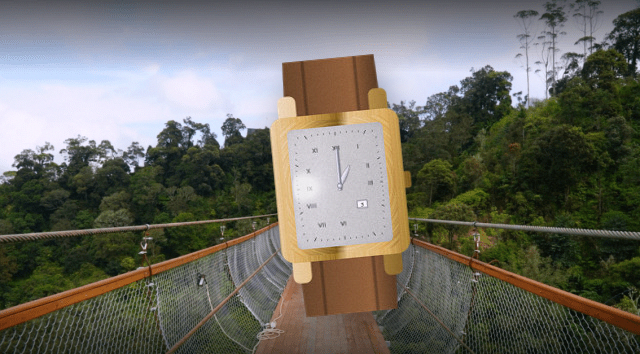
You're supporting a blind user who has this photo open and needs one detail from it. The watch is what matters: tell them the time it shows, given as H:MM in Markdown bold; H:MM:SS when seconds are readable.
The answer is **1:00**
